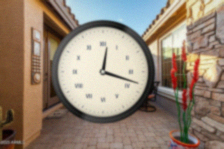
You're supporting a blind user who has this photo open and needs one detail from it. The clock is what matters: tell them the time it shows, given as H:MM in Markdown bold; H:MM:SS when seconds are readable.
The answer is **12:18**
